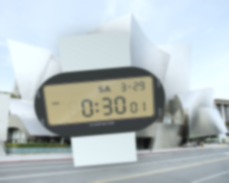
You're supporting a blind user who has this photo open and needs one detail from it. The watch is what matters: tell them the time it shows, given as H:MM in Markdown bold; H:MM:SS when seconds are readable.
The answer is **0:30:01**
